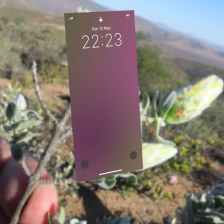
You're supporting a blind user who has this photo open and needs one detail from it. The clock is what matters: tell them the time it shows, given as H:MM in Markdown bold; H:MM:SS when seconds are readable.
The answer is **22:23**
